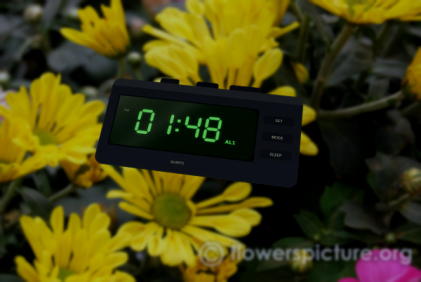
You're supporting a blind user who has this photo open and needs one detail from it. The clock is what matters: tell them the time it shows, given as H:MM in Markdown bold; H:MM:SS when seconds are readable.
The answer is **1:48**
